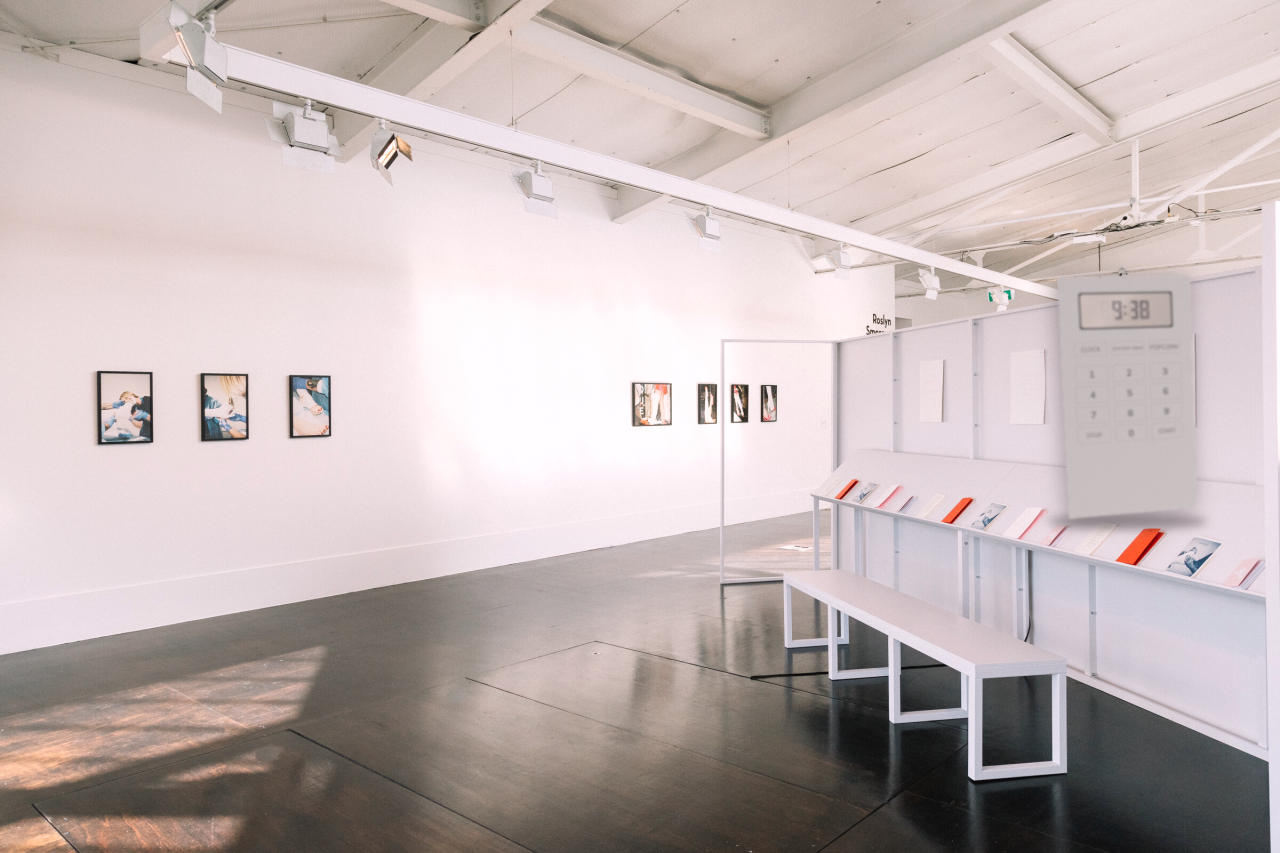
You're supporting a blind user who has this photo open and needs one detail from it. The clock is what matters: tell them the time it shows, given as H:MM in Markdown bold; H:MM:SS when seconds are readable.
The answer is **9:38**
